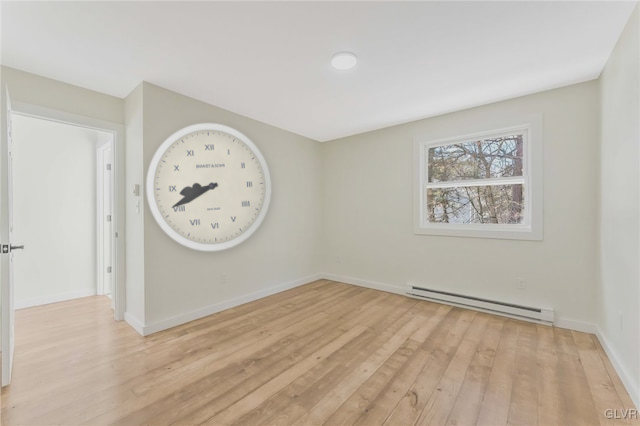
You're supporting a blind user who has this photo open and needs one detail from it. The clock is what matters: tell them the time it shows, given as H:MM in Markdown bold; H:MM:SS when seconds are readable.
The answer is **8:41**
